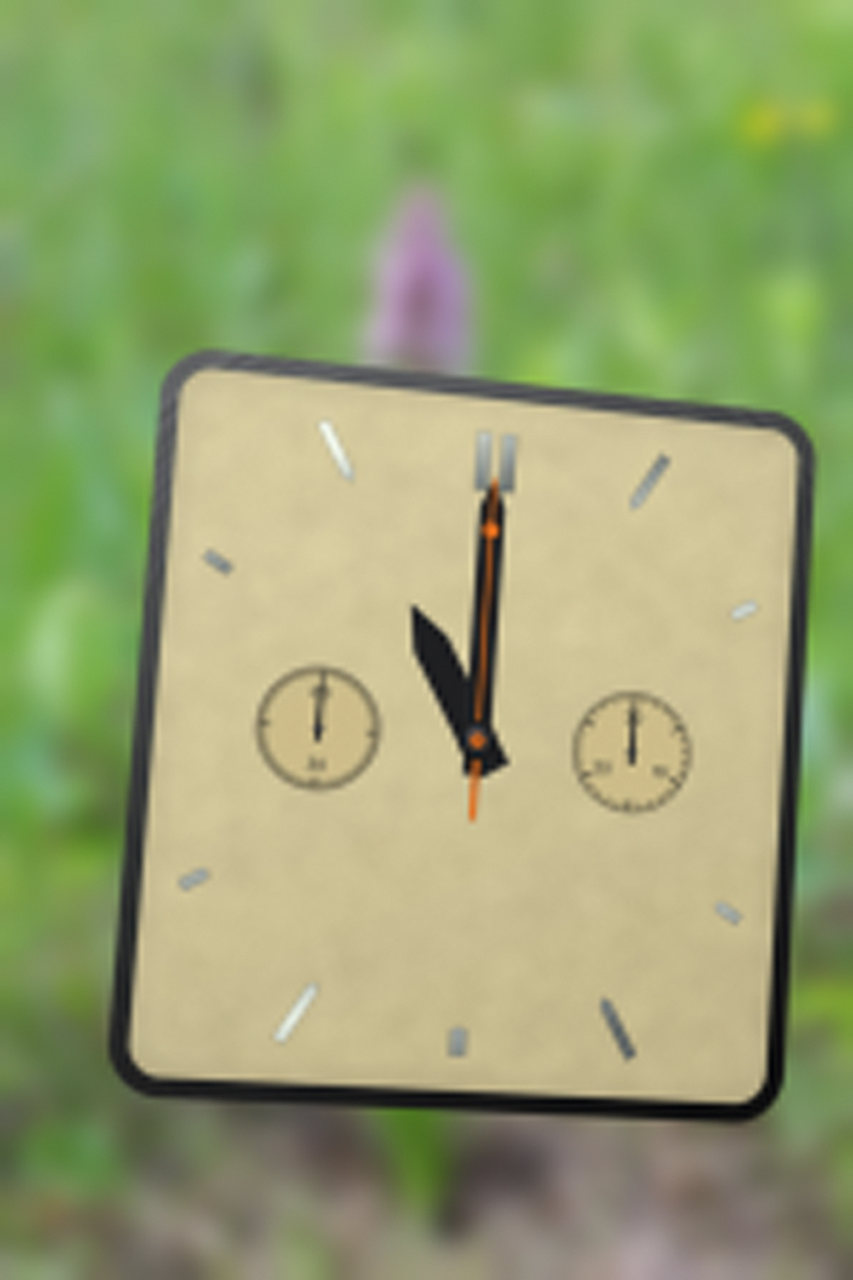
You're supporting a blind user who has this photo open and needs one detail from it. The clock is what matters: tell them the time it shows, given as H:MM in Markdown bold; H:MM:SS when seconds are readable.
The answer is **11:00**
